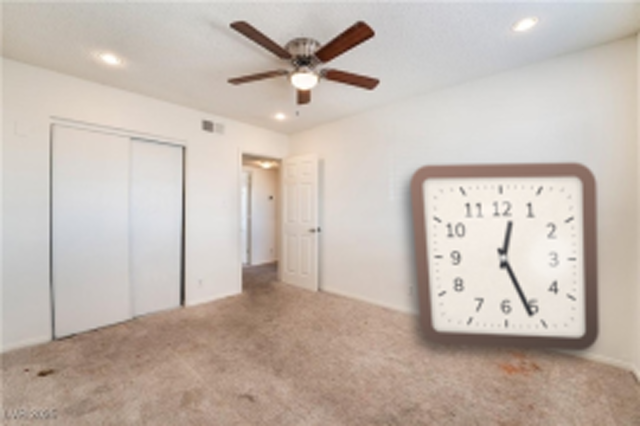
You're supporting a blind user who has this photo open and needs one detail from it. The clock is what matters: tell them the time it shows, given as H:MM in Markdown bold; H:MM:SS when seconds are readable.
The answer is **12:26**
